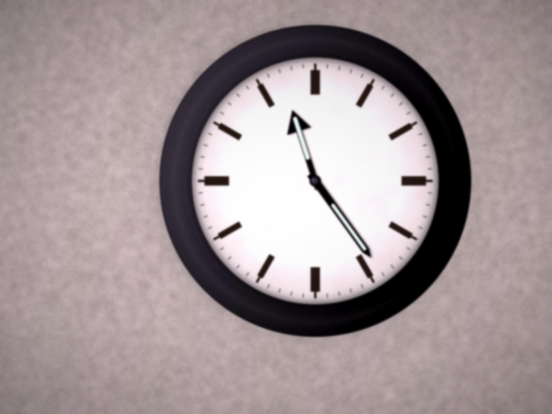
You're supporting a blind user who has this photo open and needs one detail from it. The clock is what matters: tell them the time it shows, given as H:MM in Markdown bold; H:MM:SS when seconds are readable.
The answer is **11:24**
